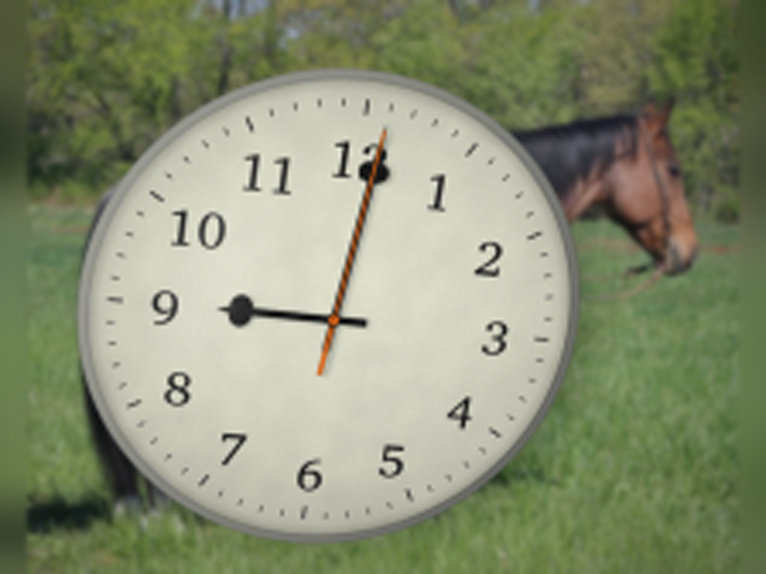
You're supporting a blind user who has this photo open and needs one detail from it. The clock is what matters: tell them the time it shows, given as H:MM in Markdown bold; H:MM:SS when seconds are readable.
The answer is **9:01:01**
